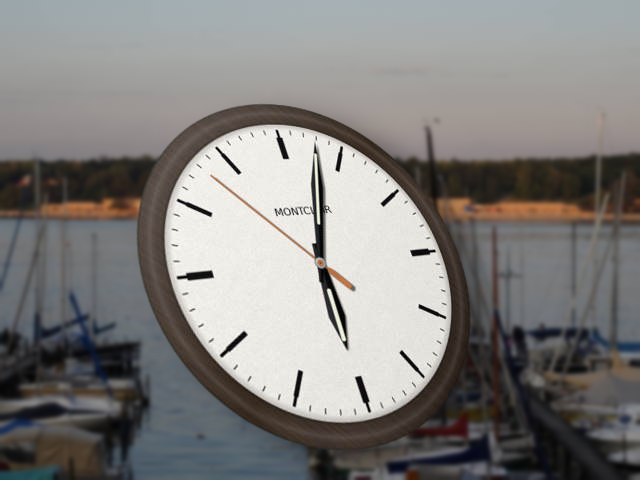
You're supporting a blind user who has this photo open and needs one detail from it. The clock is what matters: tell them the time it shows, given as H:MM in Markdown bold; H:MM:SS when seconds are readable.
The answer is **6:02:53**
